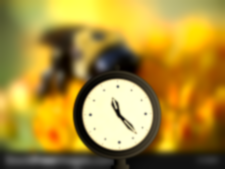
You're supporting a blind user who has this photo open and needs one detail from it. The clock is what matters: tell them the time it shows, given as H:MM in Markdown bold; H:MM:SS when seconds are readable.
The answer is **11:23**
